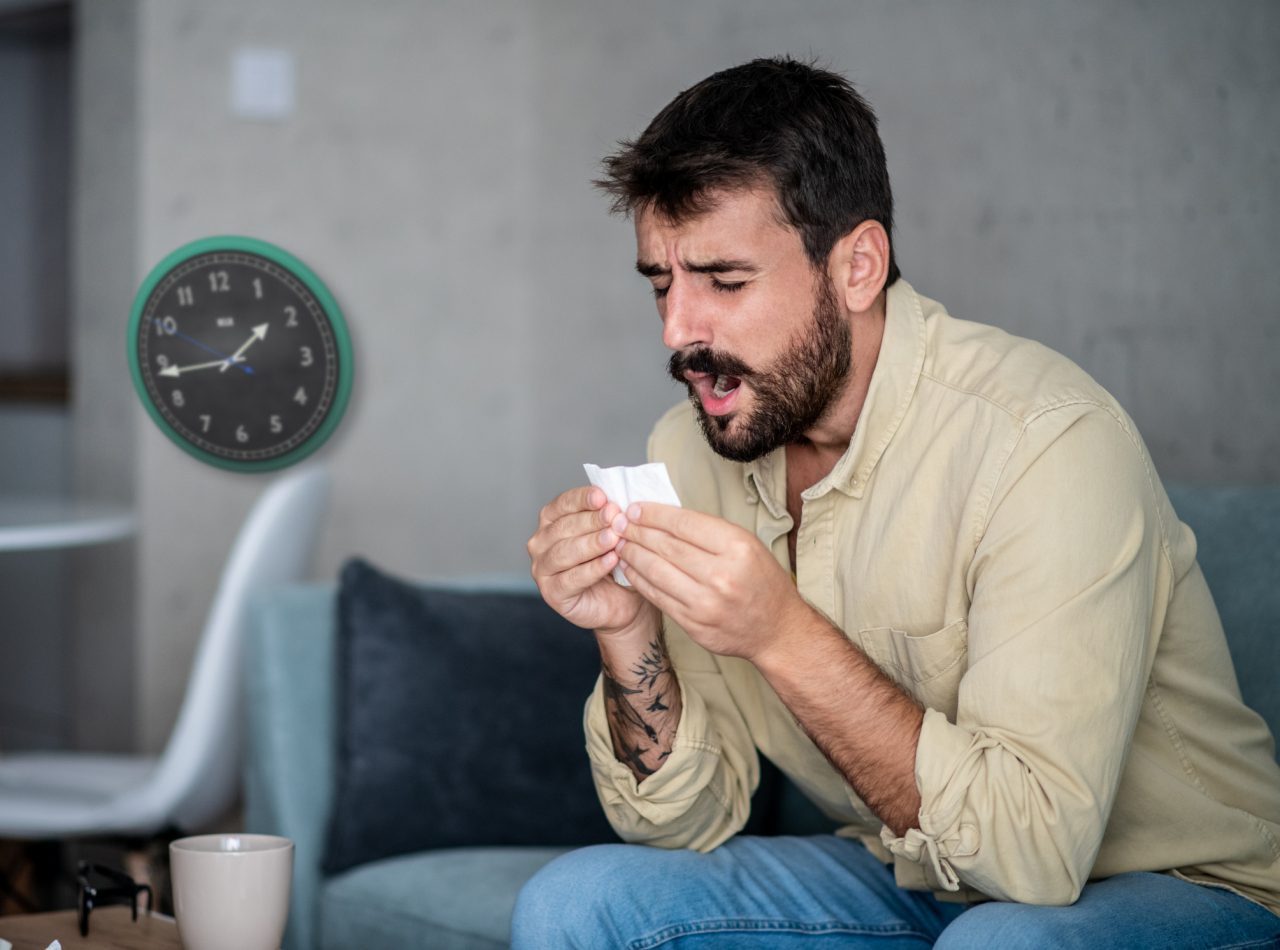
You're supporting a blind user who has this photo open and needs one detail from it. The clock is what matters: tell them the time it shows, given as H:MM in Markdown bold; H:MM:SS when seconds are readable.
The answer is **1:43:50**
